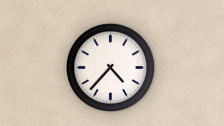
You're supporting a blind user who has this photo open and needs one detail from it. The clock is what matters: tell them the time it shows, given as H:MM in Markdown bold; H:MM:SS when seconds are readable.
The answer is **4:37**
